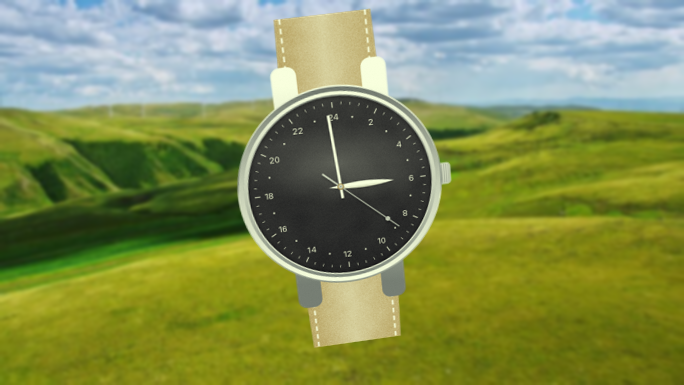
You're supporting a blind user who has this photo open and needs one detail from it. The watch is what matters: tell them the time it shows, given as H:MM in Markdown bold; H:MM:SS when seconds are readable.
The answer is **5:59:22**
